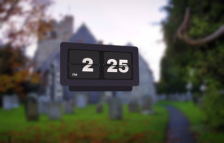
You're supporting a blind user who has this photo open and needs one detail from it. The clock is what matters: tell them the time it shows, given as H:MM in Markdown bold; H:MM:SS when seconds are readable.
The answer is **2:25**
